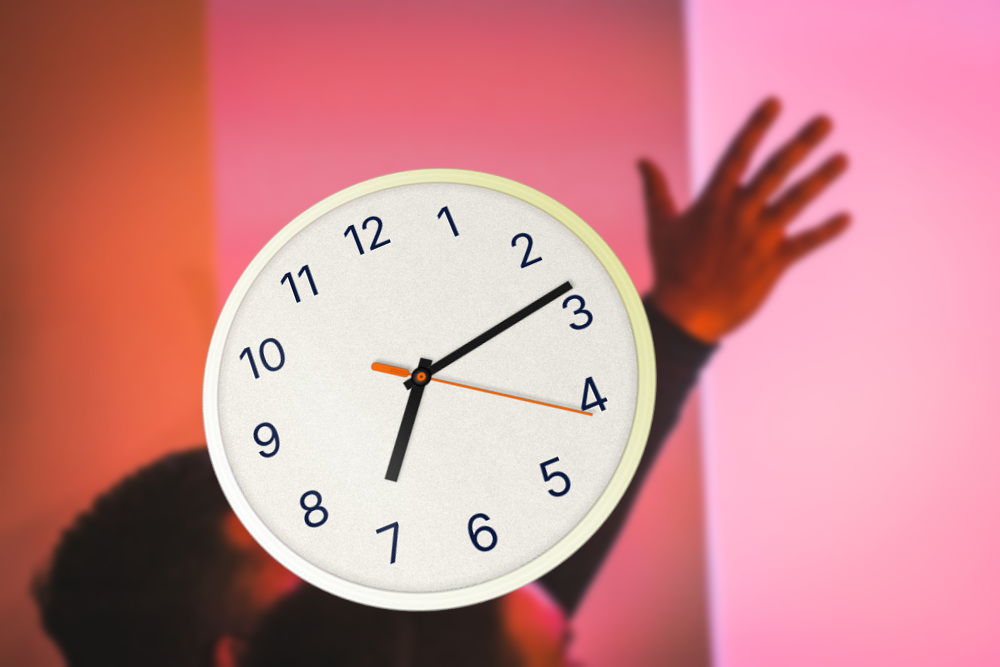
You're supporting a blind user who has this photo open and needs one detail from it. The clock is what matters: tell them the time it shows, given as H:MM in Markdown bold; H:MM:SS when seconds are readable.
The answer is **7:13:21**
